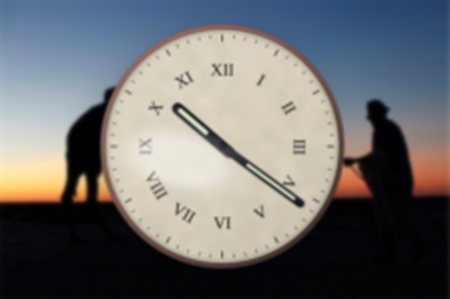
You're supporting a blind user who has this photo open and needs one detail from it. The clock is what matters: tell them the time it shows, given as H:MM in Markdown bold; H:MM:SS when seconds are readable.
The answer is **10:21**
